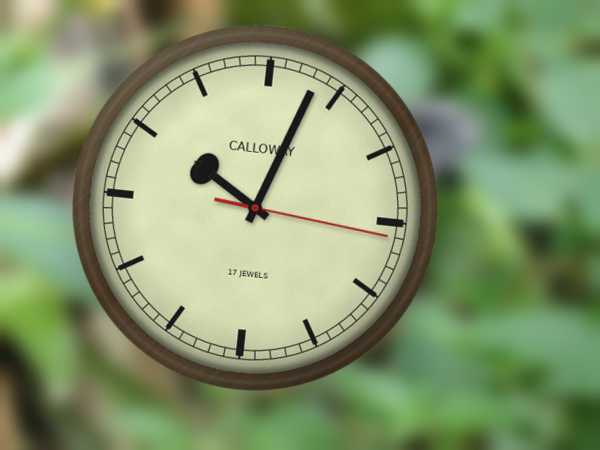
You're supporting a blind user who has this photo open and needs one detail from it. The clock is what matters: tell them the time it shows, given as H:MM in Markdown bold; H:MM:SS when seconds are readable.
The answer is **10:03:16**
